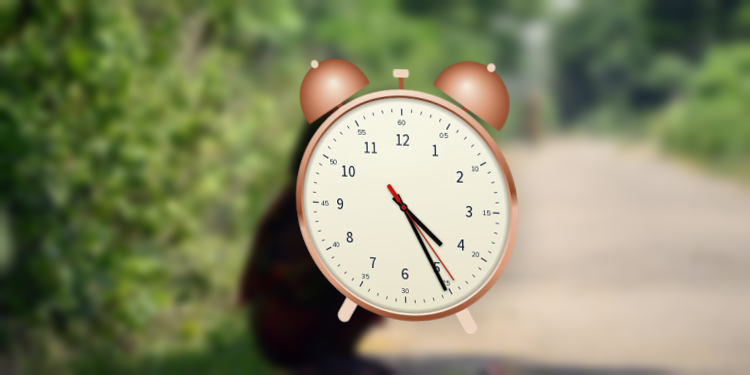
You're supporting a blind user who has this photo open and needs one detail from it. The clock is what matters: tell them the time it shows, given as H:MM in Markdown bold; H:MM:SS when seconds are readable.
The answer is **4:25:24**
